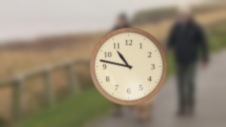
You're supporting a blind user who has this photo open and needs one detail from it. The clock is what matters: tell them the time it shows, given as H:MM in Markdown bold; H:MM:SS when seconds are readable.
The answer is **10:47**
